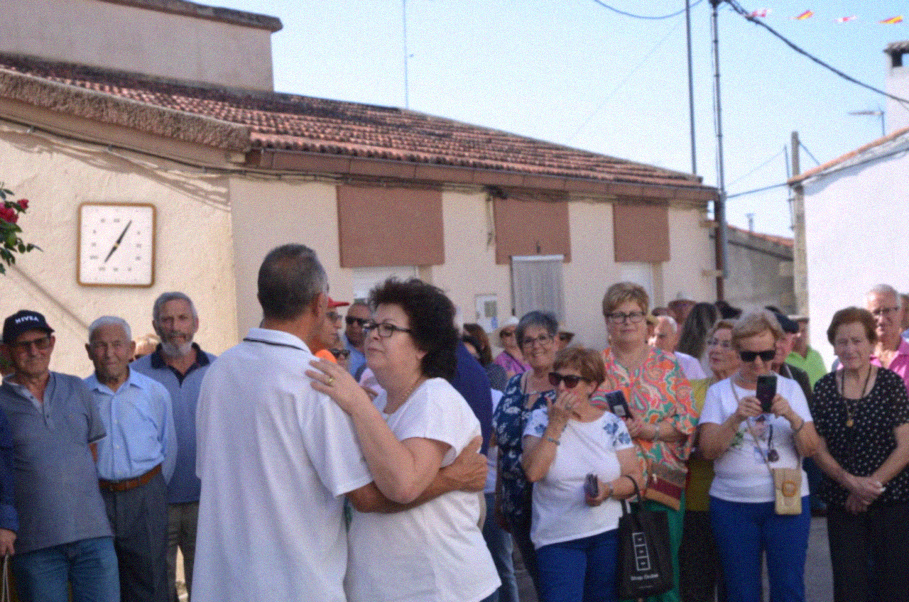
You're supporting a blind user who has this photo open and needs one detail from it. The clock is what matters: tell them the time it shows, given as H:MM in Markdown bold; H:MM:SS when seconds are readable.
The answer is **7:05**
